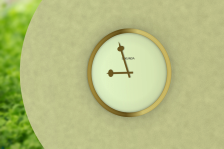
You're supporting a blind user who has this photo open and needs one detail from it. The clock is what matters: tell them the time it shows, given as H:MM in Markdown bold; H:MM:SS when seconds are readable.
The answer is **8:57**
